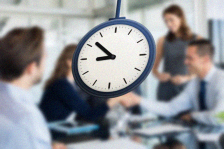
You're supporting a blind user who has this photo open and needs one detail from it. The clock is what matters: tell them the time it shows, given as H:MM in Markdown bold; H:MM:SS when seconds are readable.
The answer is **8:52**
